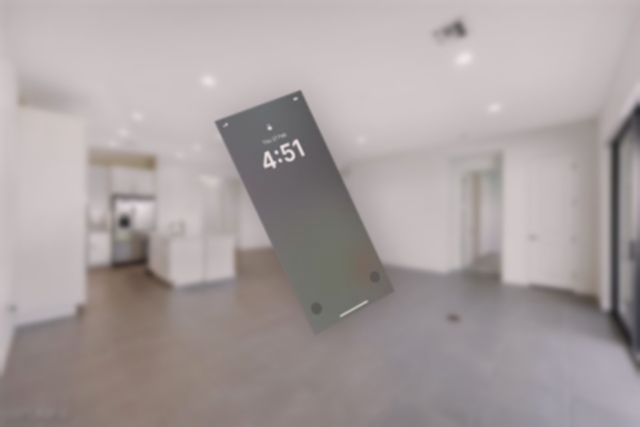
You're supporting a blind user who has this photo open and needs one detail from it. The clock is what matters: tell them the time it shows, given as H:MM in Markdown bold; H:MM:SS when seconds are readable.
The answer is **4:51**
